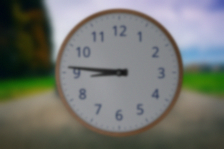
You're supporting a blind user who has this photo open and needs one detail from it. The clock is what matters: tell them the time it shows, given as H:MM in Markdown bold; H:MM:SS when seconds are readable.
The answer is **8:46**
